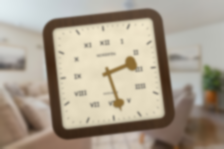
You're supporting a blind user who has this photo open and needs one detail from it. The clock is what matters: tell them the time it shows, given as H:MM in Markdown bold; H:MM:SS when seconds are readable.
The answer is **2:28**
